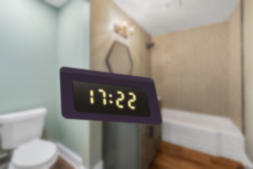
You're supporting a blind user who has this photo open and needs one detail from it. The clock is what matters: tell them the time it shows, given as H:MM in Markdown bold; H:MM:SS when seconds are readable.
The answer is **17:22**
